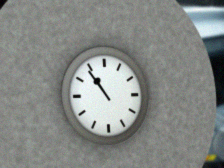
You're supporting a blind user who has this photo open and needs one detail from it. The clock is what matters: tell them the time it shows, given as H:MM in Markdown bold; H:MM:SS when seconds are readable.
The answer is **10:54**
